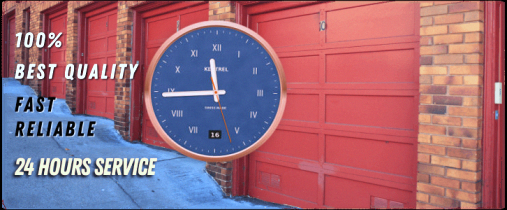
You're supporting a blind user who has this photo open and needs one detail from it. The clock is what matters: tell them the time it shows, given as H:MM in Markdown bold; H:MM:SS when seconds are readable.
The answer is **11:44:27**
